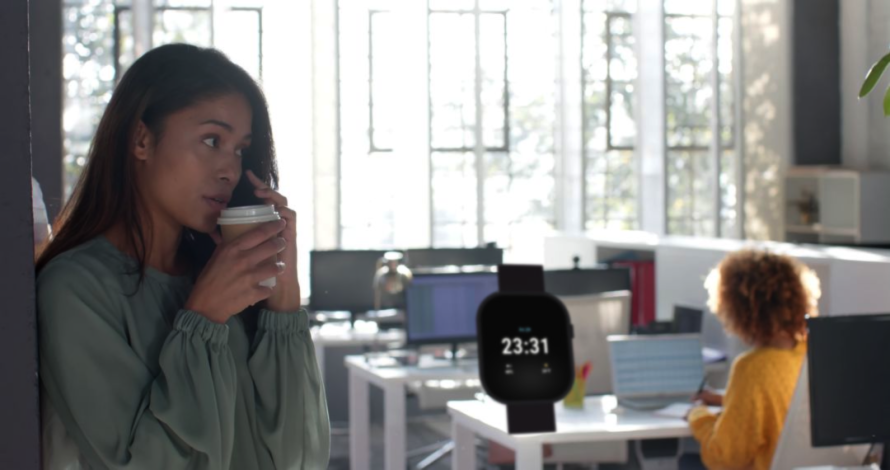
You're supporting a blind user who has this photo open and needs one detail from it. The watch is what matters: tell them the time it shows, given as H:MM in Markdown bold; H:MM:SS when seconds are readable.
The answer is **23:31**
